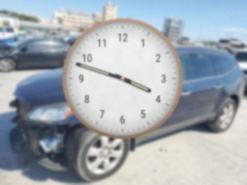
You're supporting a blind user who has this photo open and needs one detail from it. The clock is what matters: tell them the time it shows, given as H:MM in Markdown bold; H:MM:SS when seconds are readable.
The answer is **3:48**
